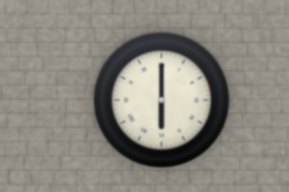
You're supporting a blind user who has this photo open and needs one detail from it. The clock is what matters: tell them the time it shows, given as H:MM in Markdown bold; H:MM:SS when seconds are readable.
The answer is **6:00**
